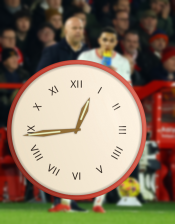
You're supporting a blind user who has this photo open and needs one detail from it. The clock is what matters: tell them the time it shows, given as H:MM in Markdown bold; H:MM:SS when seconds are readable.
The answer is **12:44**
